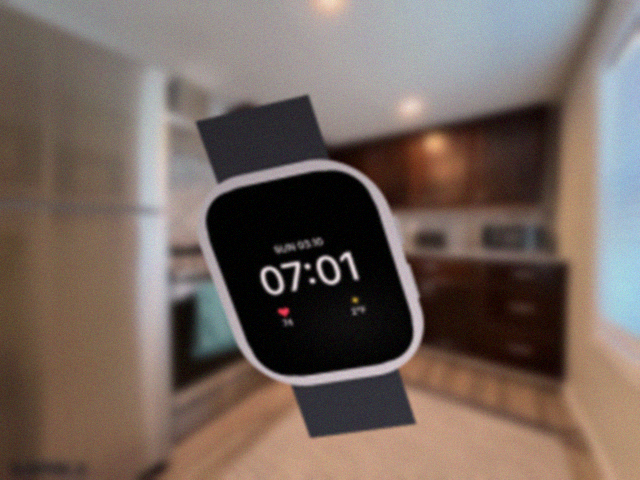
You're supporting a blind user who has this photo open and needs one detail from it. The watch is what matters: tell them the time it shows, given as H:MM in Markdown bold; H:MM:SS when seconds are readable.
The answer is **7:01**
